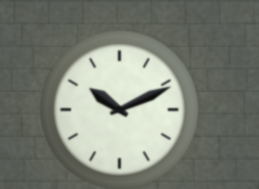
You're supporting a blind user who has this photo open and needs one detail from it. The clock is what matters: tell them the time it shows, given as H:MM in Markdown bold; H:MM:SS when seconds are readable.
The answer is **10:11**
